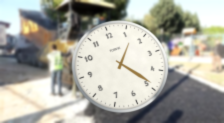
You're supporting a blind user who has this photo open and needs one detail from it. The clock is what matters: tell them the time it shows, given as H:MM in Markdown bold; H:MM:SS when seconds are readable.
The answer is **1:24**
